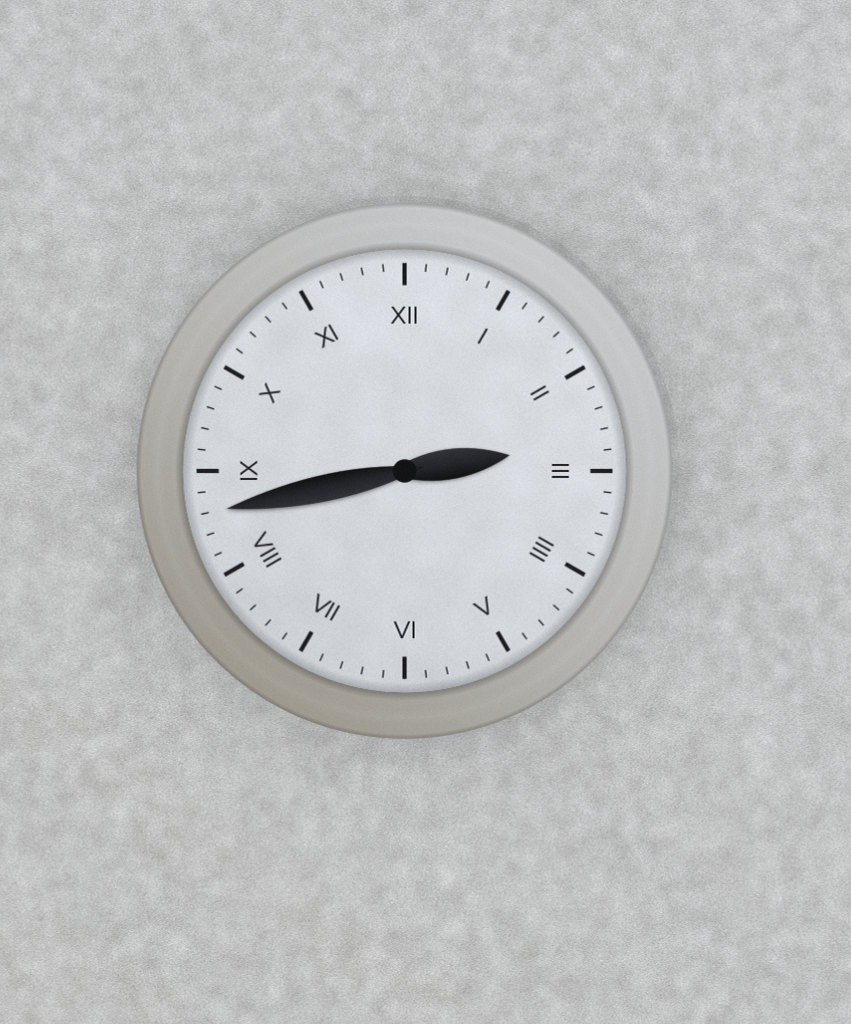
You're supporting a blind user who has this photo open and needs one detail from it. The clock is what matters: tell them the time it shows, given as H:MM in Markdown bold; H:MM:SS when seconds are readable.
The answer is **2:43**
